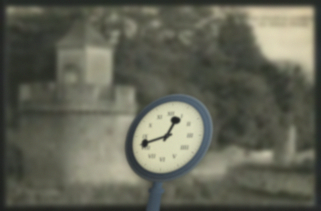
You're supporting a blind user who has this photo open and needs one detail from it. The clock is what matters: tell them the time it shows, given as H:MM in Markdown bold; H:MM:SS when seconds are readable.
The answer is **12:42**
